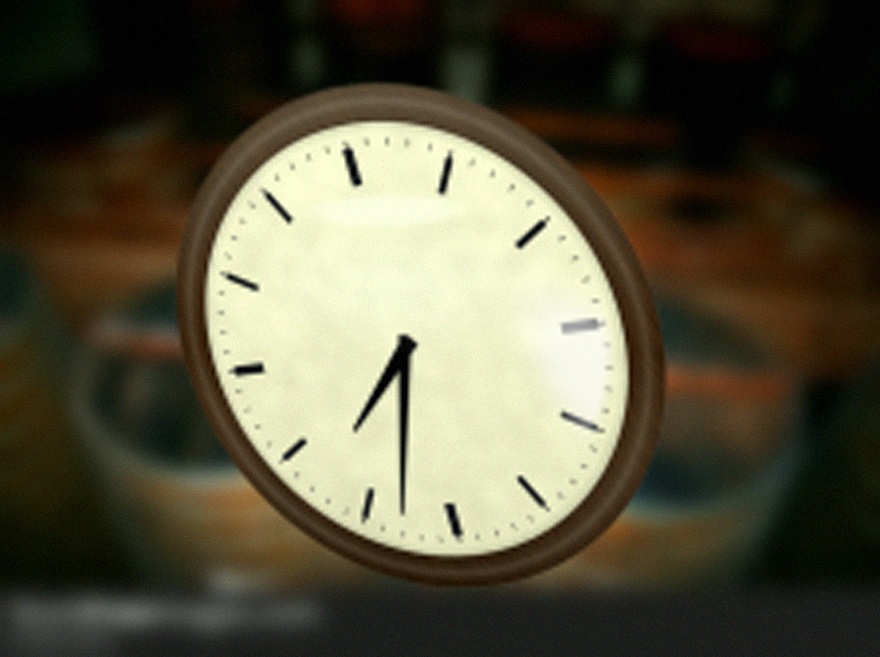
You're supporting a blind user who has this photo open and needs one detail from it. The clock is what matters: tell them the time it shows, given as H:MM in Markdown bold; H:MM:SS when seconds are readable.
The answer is **7:33**
